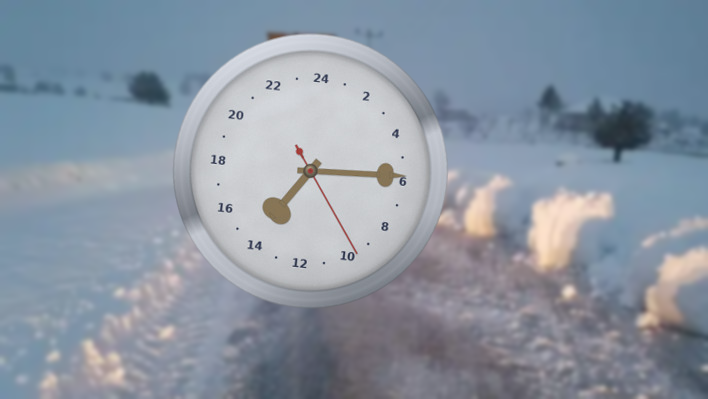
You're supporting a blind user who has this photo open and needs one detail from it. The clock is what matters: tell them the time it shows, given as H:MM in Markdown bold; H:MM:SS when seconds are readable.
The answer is **14:14:24**
